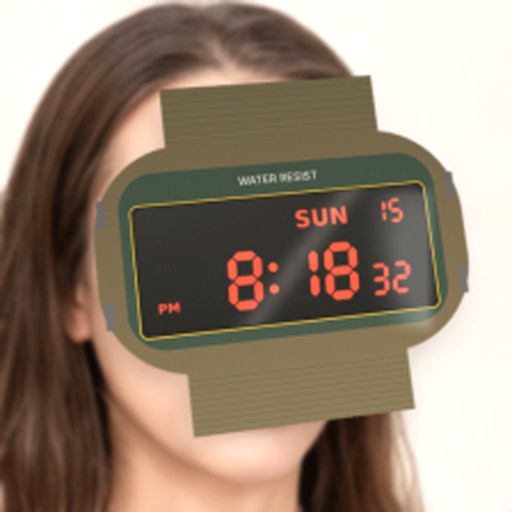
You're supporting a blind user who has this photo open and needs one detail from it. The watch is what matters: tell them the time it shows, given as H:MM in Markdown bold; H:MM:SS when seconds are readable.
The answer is **8:18:32**
